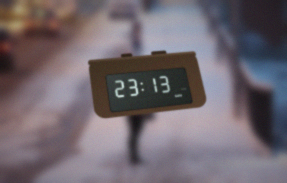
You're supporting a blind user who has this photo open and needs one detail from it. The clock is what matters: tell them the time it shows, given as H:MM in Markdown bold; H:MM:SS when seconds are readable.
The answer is **23:13**
